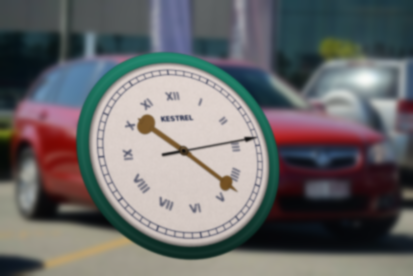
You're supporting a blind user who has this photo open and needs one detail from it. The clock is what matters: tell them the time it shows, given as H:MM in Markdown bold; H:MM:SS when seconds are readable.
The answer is **10:22:14**
